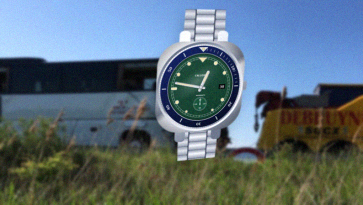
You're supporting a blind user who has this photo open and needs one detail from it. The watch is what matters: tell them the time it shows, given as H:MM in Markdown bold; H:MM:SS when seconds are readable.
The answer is **12:47**
